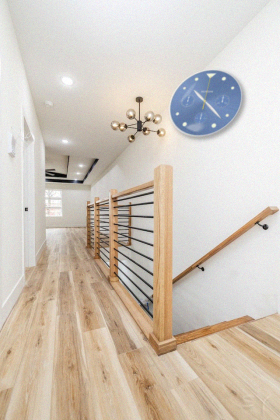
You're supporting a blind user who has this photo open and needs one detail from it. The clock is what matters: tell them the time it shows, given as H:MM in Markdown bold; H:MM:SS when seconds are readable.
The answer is **10:22**
